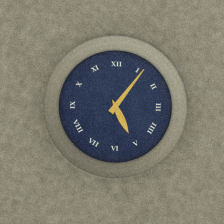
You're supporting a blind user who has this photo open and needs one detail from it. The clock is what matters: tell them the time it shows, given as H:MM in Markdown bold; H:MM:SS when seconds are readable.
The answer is **5:06**
